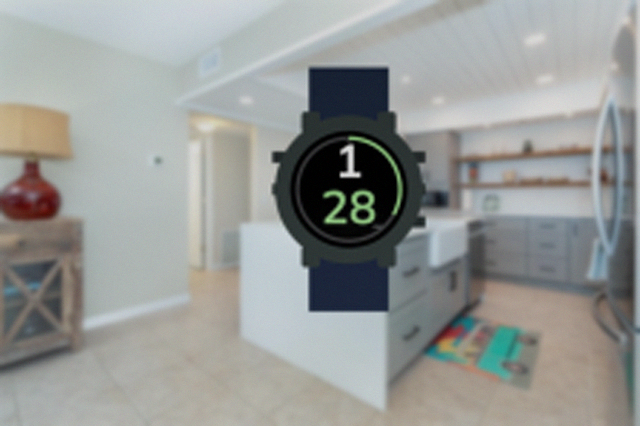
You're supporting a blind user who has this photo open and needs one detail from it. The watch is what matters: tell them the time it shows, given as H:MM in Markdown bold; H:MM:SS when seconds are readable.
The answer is **1:28**
